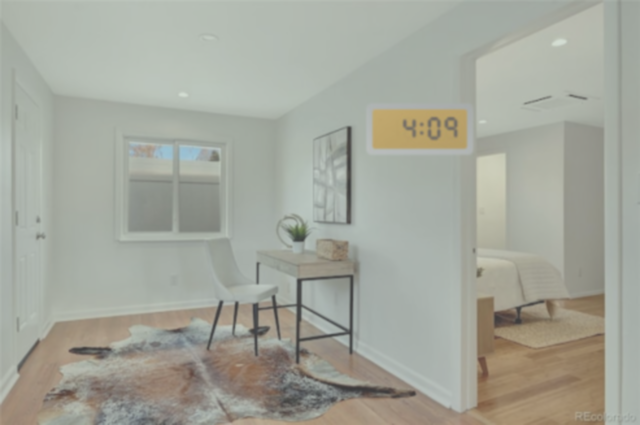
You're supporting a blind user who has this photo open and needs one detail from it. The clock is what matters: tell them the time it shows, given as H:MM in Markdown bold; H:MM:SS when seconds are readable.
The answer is **4:09**
